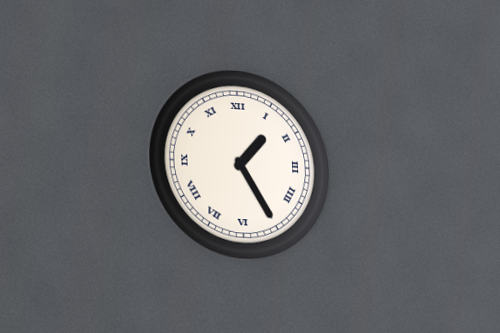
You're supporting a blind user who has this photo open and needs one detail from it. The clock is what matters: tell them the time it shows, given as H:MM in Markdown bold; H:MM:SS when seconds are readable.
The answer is **1:25**
